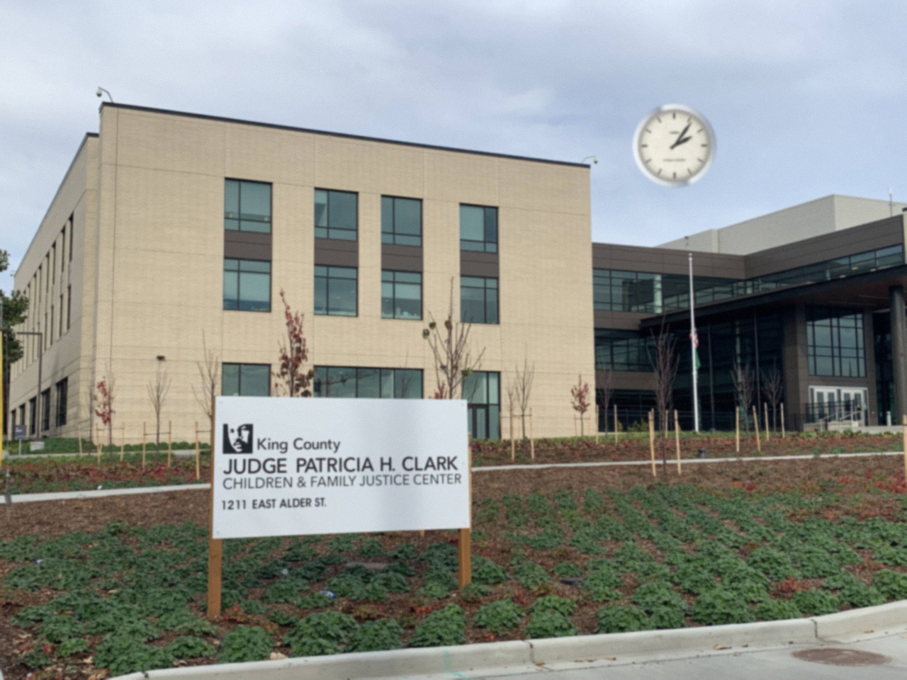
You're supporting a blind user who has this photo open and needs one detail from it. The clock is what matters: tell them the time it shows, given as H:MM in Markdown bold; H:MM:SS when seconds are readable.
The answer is **2:06**
